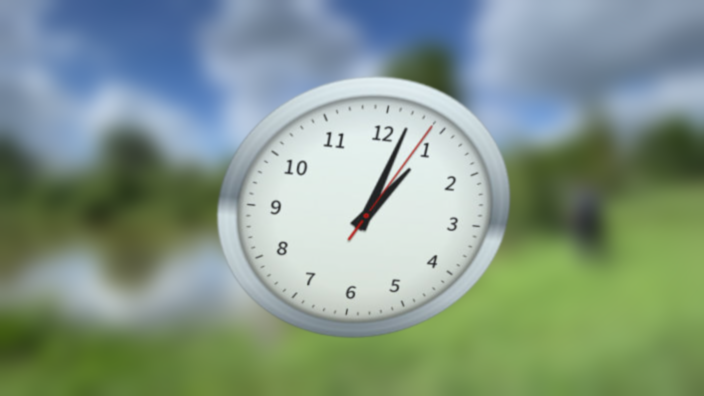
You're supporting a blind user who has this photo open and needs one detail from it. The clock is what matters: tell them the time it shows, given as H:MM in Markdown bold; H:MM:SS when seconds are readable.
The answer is **1:02:04**
